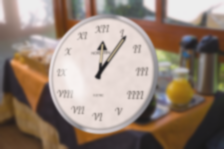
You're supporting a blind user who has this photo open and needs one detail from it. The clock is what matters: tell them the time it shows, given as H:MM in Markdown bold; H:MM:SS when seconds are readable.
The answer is **12:06**
